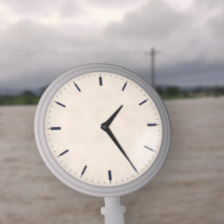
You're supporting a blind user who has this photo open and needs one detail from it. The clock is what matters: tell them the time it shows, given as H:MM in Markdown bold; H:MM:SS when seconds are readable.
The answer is **1:25**
